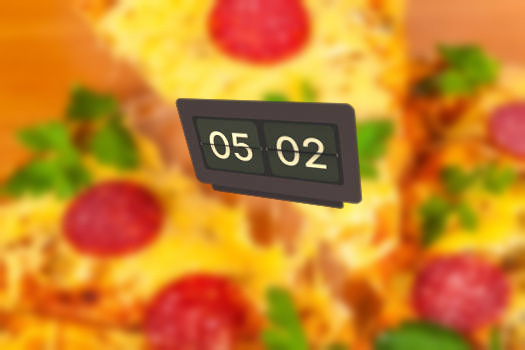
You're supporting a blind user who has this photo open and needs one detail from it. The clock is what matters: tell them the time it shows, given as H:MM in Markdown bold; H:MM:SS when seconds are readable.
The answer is **5:02**
